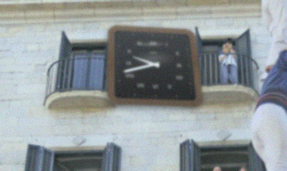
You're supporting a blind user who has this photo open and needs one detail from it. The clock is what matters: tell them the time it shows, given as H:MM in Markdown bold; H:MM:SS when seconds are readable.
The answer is **9:42**
